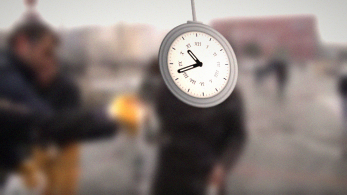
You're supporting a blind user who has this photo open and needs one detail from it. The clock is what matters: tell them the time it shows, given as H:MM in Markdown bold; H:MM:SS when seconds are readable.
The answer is **10:42**
